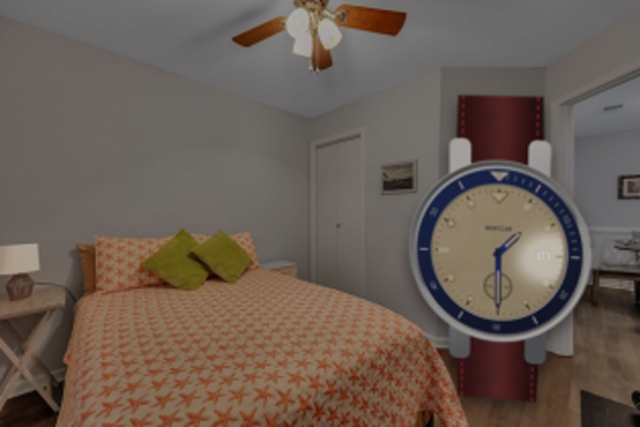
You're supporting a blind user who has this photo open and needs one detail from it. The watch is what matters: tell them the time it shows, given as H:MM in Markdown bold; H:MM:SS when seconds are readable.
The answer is **1:30**
